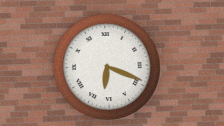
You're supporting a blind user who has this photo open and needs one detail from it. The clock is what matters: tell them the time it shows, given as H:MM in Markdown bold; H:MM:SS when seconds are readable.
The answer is **6:19**
